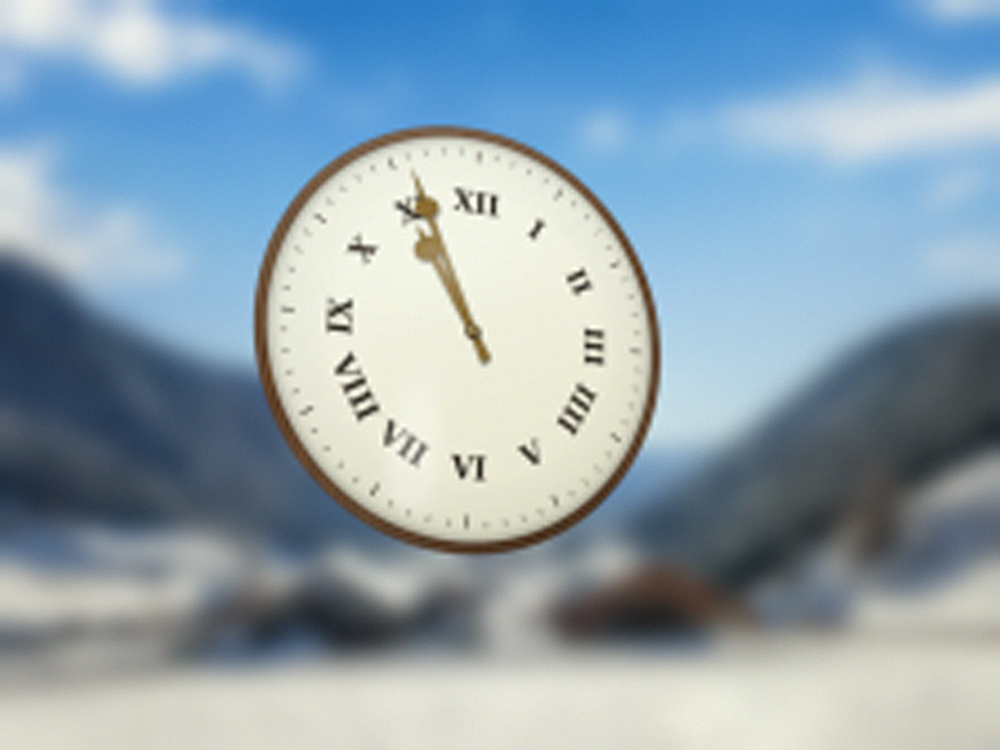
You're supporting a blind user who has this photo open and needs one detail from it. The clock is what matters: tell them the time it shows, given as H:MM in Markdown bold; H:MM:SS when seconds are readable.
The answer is **10:56**
